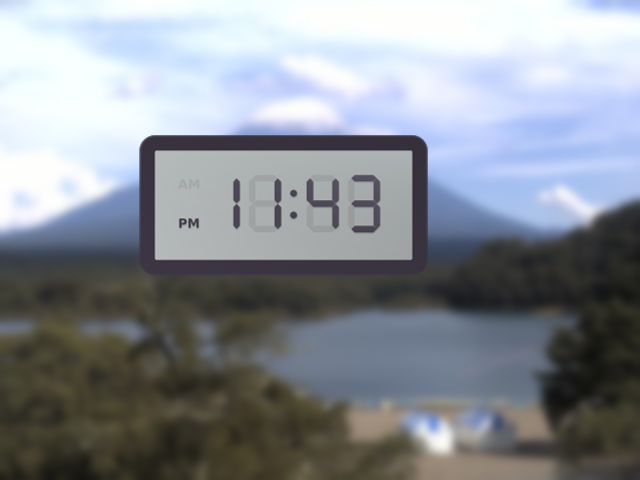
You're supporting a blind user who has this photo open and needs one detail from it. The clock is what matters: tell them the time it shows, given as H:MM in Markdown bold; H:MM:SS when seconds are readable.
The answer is **11:43**
